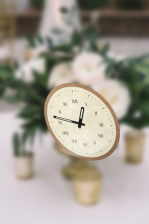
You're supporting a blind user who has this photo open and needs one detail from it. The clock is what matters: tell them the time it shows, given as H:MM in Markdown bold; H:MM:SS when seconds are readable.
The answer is **12:47**
